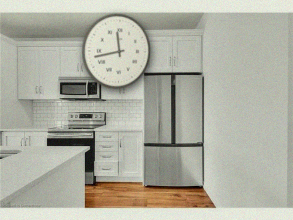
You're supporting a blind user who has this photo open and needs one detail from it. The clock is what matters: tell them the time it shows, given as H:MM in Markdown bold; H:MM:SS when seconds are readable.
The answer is **11:43**
